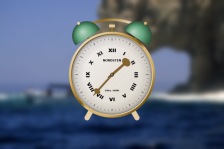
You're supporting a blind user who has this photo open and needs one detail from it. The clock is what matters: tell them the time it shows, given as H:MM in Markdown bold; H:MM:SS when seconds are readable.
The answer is **1:37**
